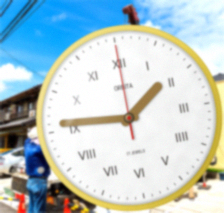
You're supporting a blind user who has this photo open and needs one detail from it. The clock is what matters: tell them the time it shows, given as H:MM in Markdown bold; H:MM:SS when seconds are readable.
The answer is **1:46:00**
